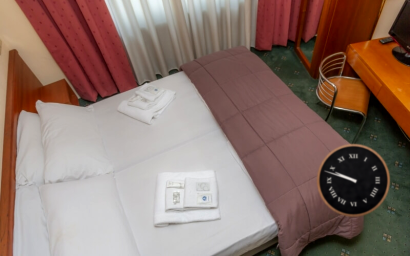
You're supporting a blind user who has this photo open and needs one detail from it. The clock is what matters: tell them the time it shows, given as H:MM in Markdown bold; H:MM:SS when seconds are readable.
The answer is **9:48**
